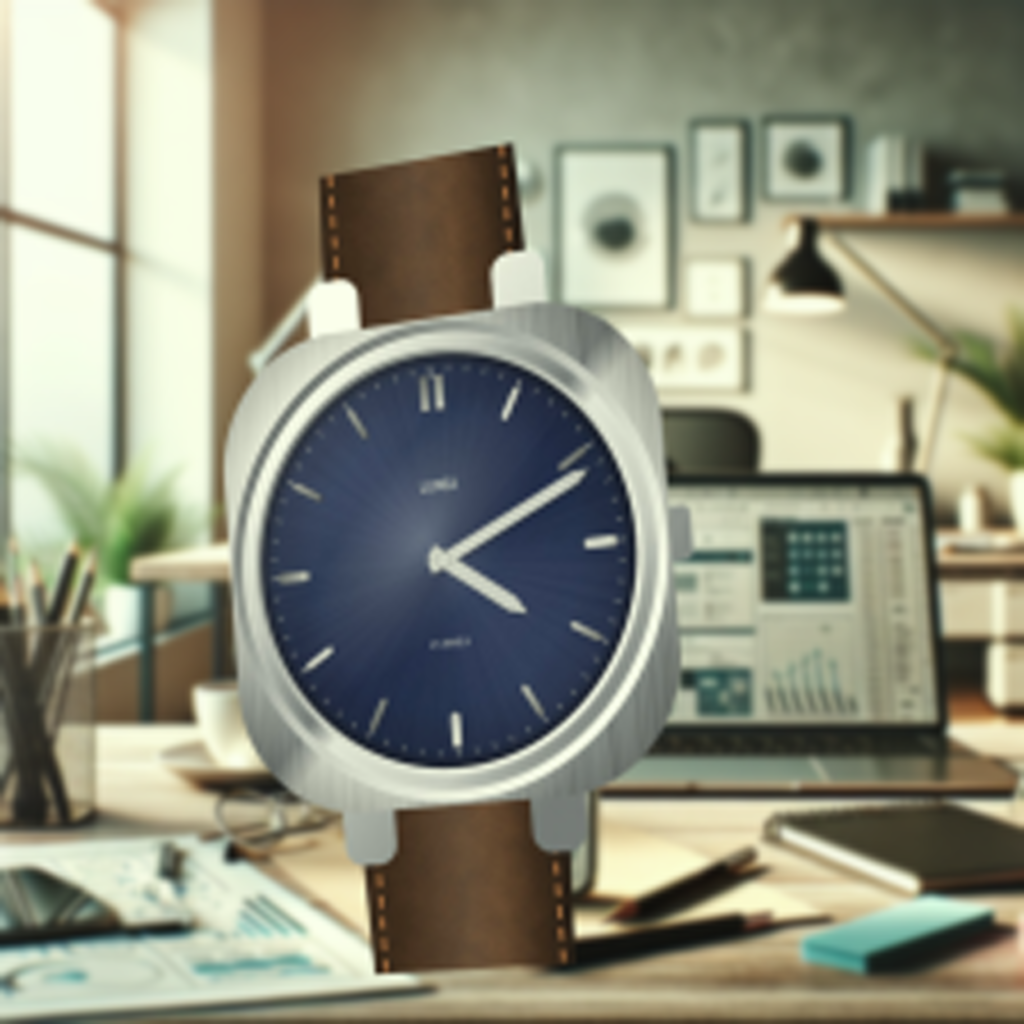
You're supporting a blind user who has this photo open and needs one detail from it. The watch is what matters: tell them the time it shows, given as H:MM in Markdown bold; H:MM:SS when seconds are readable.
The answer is **4:11**
